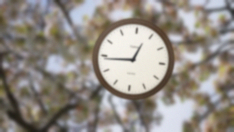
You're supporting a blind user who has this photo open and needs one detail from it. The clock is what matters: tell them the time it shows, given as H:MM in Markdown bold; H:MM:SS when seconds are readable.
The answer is **12:44**
